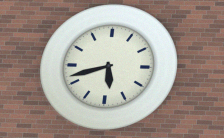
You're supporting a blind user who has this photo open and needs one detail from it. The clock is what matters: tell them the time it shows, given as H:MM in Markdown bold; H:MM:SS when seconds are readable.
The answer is **5:42**
